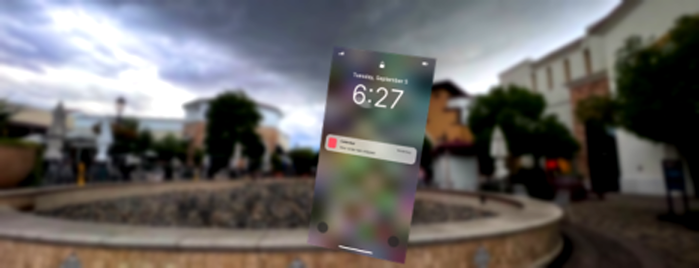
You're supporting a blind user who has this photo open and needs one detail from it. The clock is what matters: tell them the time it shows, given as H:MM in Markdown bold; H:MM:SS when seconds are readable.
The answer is **6:27**
